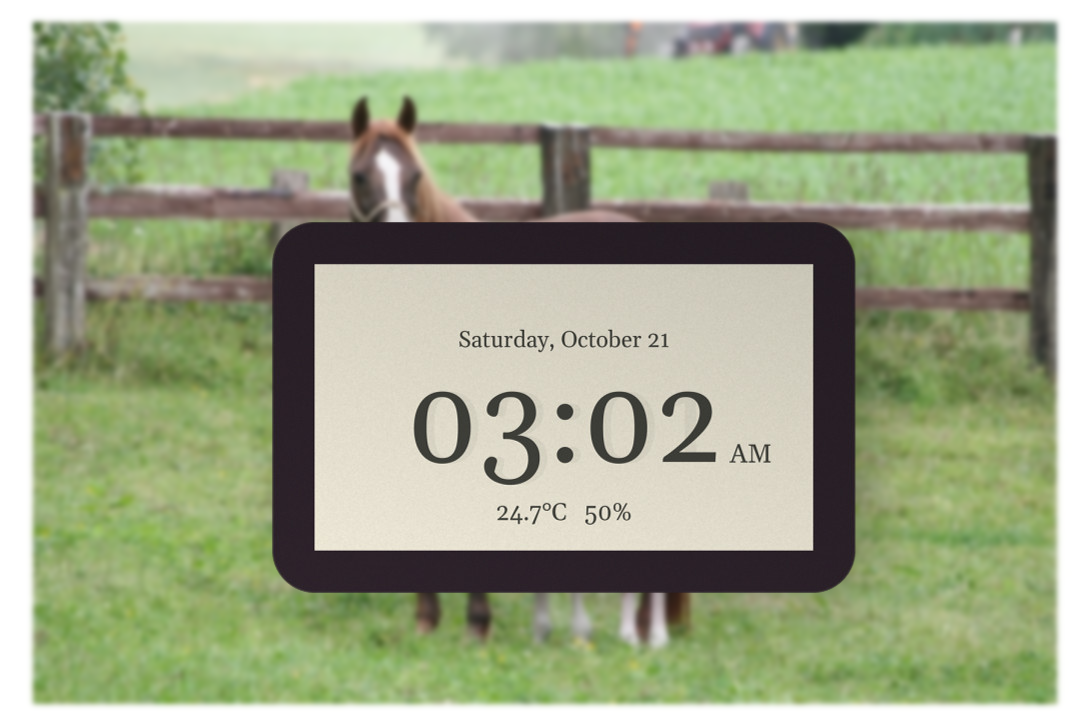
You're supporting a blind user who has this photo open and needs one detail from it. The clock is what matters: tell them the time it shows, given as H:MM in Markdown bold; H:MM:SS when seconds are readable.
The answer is **3:02**
